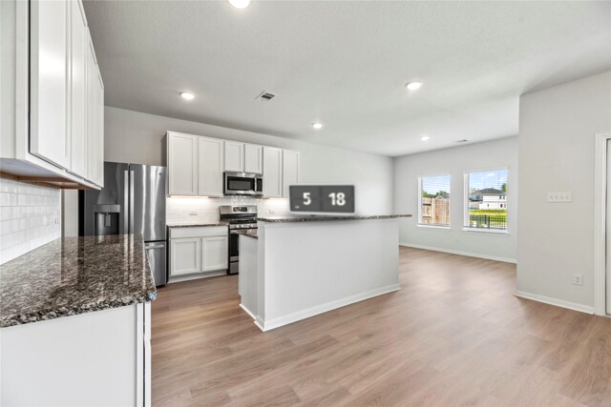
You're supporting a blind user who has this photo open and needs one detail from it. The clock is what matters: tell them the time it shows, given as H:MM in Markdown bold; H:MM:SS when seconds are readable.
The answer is **5:18**
